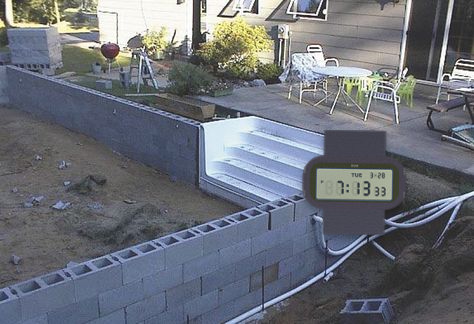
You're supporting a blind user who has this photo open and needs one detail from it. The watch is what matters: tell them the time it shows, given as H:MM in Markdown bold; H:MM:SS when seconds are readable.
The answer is **7:13:33**
